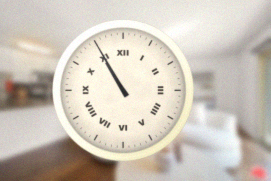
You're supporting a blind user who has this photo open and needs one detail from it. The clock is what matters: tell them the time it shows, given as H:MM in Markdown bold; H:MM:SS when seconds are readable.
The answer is **10:55**
